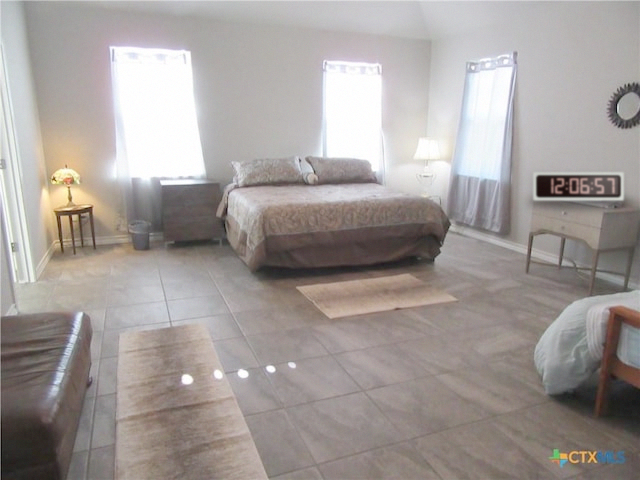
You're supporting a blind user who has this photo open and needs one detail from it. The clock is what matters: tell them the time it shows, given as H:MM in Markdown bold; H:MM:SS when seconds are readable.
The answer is **12:06:57**
